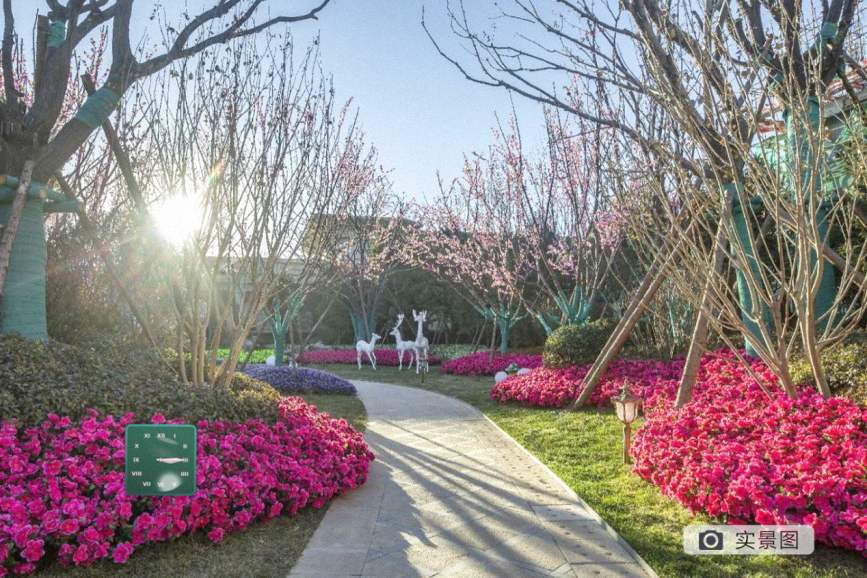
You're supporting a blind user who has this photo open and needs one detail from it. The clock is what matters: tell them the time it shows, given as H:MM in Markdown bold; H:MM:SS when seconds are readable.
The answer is **3:15**
